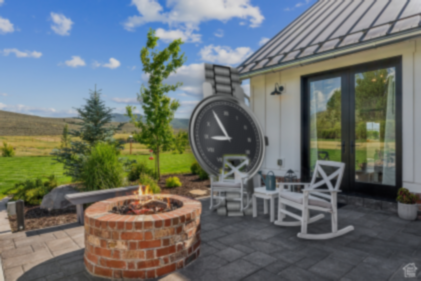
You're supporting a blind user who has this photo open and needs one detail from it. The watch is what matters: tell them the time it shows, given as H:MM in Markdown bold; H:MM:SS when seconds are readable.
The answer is **8:55**
